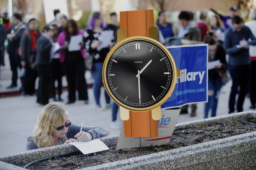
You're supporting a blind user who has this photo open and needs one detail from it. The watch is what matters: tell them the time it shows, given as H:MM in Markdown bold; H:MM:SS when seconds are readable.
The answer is **1:30**
